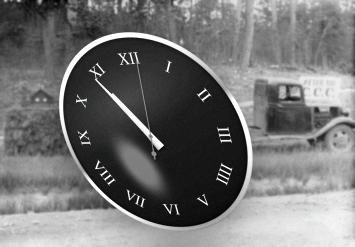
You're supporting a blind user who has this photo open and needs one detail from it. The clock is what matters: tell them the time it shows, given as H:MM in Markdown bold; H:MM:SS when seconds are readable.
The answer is **10:54:01**
